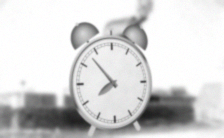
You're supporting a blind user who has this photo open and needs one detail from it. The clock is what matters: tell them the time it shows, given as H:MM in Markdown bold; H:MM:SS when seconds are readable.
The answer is **7:53**
